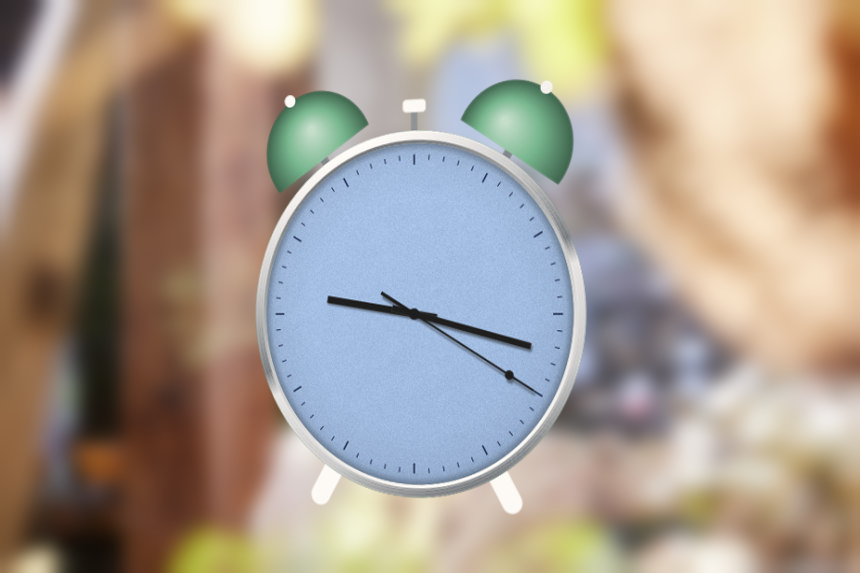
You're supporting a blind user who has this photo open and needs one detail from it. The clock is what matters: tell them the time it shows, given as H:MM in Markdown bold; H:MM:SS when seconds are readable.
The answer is **9:17:20**
